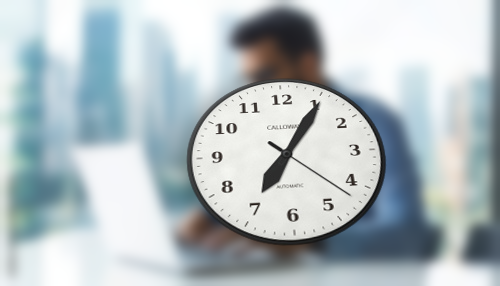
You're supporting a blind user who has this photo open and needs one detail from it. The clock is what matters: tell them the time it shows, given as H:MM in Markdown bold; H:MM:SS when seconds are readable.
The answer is **7:05:22**
